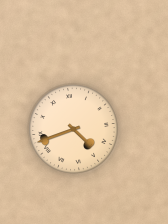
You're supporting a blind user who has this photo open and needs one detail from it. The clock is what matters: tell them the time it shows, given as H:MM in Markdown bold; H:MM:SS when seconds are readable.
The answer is **4:43**
